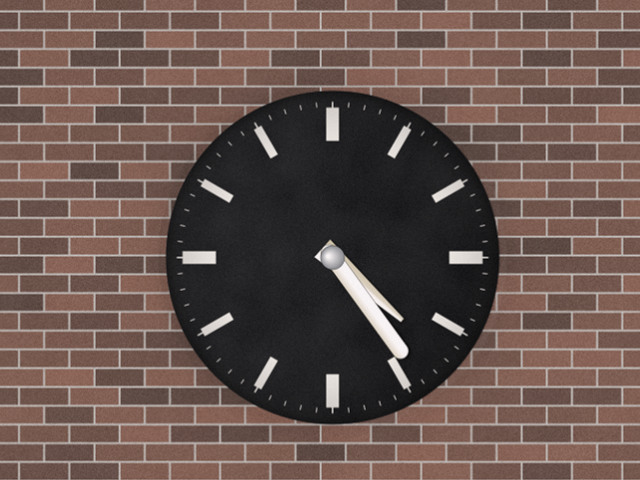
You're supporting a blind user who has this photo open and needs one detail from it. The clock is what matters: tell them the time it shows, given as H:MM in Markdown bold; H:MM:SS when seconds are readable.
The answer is **4:24**
